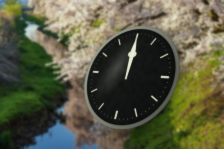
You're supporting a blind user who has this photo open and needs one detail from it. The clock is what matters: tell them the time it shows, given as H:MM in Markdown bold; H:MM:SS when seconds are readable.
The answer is **12:00**
